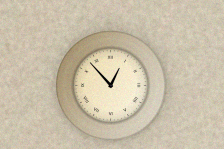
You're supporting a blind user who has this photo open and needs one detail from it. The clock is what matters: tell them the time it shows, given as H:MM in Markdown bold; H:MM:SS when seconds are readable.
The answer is **12:53**
